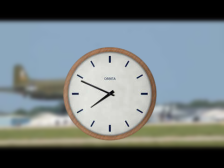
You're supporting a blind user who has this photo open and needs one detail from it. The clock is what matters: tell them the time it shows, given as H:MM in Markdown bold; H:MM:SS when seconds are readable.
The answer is **7:49**
